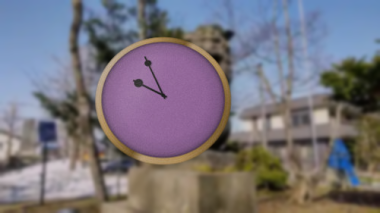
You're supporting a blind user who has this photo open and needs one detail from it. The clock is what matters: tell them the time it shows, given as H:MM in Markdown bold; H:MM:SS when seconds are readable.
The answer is **9:56**
